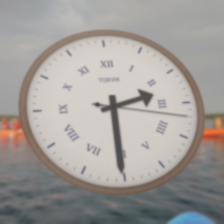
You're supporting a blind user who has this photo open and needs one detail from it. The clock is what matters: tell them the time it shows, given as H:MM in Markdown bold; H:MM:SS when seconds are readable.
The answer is **2:30:17**
